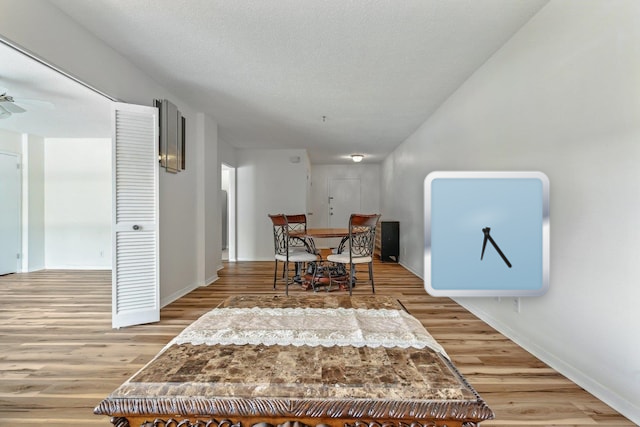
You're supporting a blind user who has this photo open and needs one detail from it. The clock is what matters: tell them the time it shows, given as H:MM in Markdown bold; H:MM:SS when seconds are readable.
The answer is **6:24**
